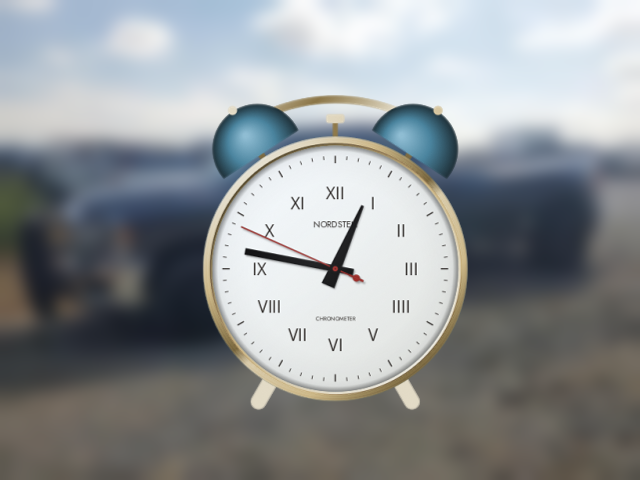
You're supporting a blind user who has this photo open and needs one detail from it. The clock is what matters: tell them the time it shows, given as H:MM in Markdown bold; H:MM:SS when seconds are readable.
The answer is **12:46:49**
